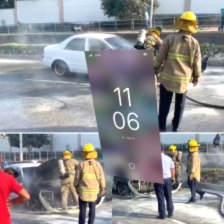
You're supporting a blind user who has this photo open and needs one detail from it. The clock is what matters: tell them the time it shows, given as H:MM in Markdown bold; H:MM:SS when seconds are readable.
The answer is **11:06**
